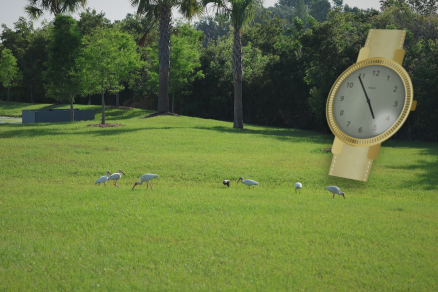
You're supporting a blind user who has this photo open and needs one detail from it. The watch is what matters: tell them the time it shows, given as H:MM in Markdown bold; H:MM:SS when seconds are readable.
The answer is **4:54**
